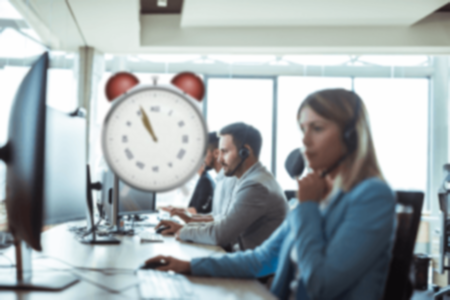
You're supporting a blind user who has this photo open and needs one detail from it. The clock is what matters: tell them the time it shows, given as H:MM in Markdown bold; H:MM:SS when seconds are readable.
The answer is **10:56**
